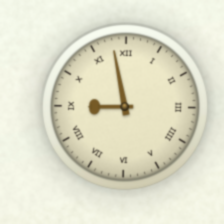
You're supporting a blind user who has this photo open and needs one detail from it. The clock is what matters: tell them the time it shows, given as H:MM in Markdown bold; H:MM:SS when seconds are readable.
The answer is **8:58**
